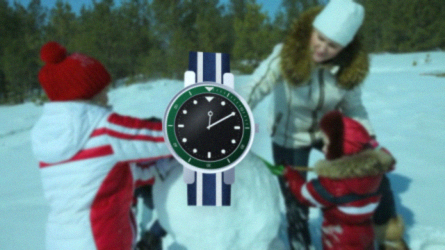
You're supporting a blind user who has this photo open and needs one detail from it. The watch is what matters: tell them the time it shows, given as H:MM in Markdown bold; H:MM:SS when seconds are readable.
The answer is **12:10**
